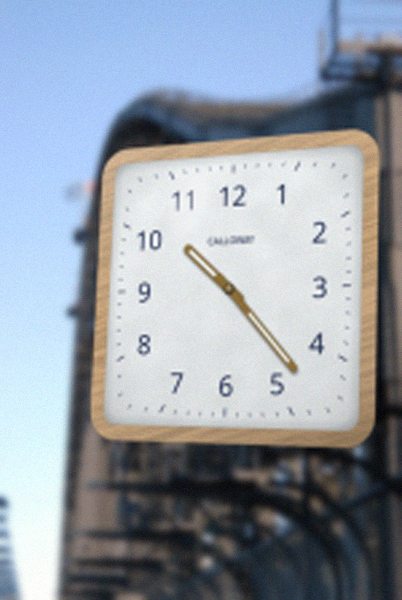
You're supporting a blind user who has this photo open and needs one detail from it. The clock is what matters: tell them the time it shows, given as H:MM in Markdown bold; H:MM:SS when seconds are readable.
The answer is **10:23**
